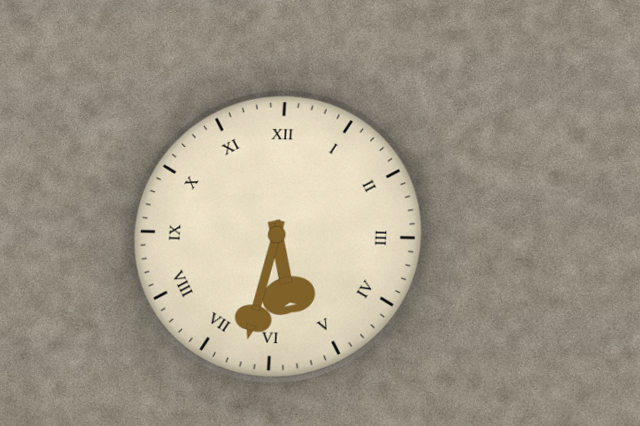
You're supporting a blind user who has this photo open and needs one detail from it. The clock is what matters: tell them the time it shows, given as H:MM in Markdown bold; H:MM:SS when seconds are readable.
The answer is **5:32**
